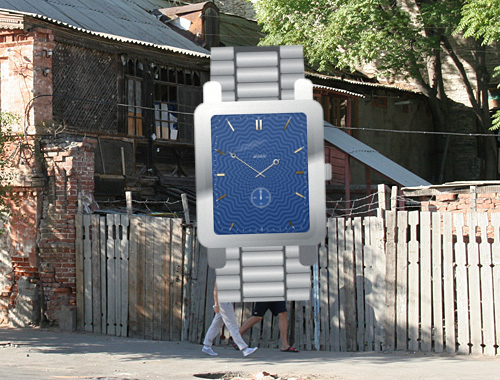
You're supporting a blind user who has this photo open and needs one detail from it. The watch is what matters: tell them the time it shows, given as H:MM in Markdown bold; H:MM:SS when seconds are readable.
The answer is **1:51**
